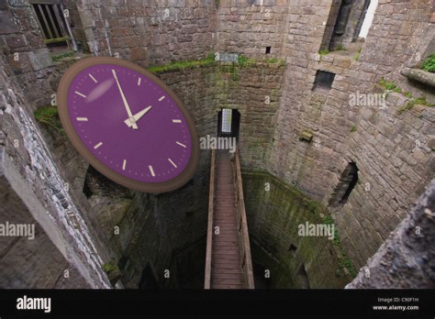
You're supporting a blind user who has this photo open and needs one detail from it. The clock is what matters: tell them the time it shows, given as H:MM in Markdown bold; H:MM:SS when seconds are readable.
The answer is **2:00**
